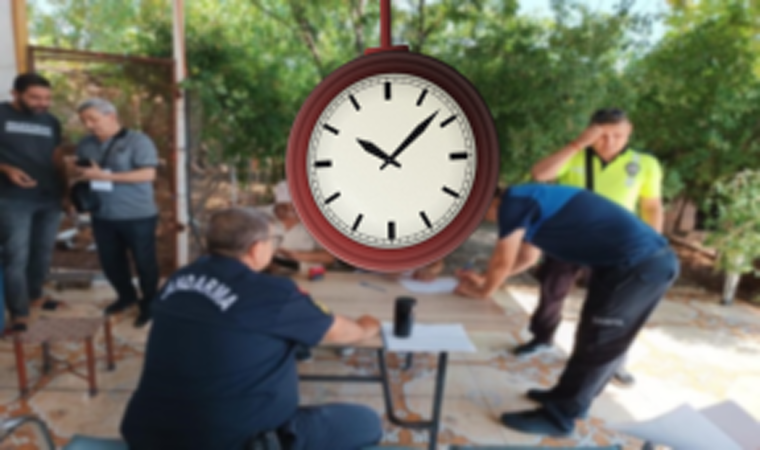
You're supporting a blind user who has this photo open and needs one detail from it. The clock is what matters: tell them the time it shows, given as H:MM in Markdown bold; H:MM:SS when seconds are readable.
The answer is **10:08**
